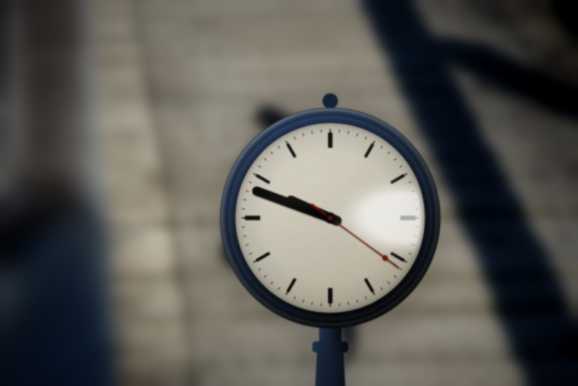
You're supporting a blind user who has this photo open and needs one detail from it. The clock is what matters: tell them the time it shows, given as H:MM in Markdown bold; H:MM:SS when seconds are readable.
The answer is **9:48:21**
